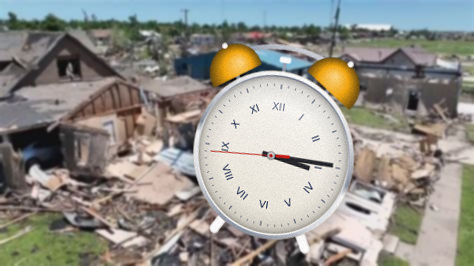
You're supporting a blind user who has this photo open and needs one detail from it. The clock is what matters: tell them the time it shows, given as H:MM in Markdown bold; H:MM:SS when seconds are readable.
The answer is **3:14:44**
